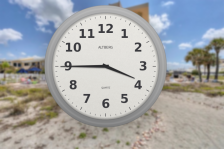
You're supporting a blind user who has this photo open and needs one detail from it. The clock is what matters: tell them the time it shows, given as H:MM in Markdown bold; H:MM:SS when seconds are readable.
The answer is **3:45**
